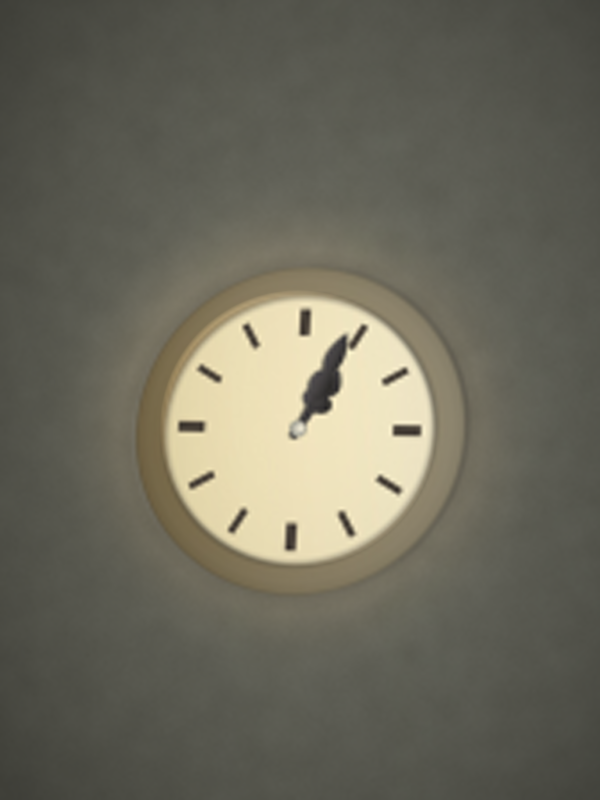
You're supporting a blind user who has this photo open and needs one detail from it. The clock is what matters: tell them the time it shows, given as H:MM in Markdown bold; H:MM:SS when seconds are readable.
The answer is **1:04**
